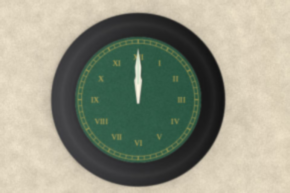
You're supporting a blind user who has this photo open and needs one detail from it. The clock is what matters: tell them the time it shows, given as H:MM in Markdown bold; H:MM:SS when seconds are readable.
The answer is **12:00**
